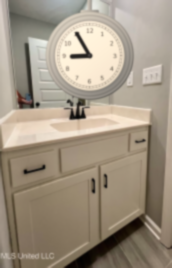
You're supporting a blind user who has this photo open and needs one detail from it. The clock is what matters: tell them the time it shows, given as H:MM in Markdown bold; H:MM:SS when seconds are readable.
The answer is **8:55**
